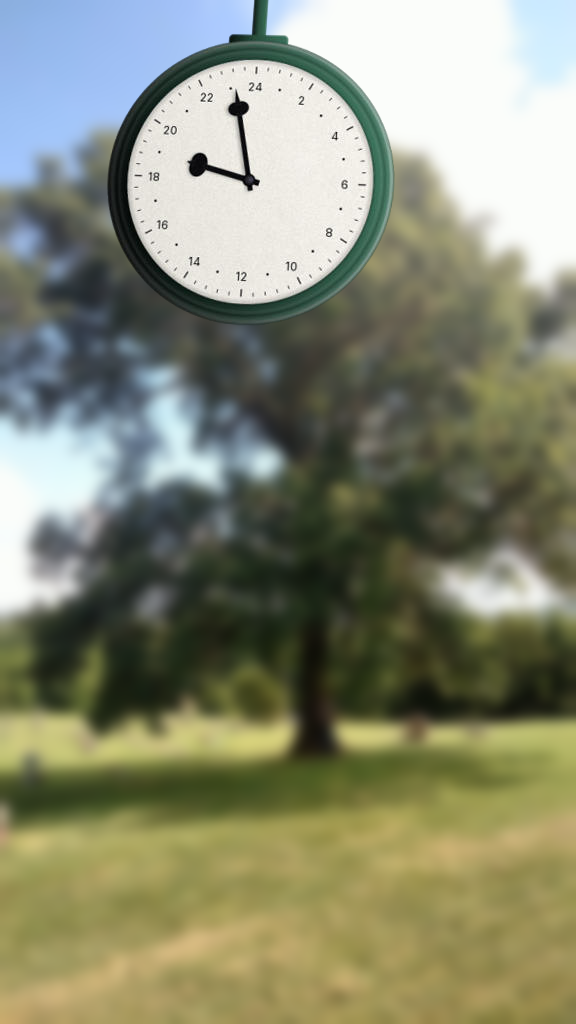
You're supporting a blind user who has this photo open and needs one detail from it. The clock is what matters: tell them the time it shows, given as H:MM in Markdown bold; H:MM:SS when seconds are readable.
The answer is **18:58**
